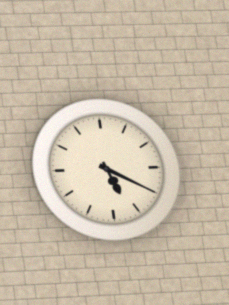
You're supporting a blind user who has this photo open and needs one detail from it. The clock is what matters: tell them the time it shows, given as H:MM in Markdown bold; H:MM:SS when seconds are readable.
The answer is **5:20**
